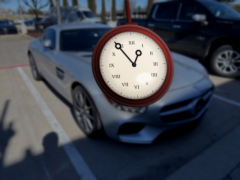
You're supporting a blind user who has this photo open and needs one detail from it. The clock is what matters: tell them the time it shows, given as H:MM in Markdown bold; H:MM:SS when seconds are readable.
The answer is **12:54**
